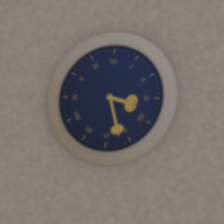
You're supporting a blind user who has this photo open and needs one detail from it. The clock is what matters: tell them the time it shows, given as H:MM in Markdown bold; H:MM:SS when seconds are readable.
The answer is **3:27**
